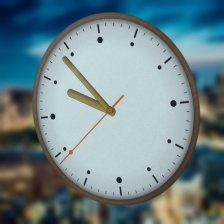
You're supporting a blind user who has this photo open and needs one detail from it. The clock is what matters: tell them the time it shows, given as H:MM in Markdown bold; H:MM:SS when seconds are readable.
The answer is **9:53:39**
